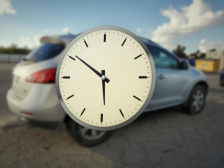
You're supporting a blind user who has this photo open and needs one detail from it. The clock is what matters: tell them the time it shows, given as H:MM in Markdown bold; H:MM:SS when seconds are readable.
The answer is **5:51**
